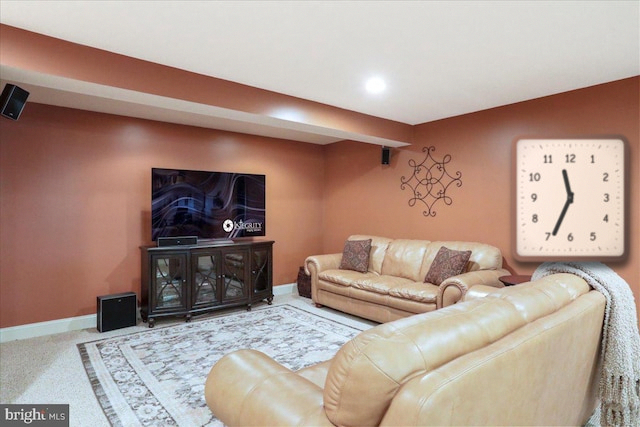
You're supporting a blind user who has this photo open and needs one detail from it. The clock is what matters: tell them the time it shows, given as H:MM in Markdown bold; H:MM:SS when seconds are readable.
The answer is **11:34**
